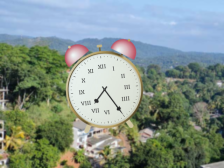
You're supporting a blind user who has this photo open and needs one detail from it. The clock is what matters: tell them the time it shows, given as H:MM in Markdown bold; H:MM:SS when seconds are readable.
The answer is **7:25**
